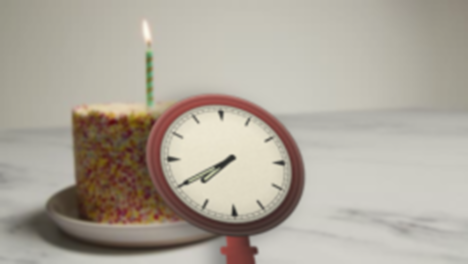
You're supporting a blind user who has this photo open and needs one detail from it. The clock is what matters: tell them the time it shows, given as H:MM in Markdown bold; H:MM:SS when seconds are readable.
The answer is **7:40**
